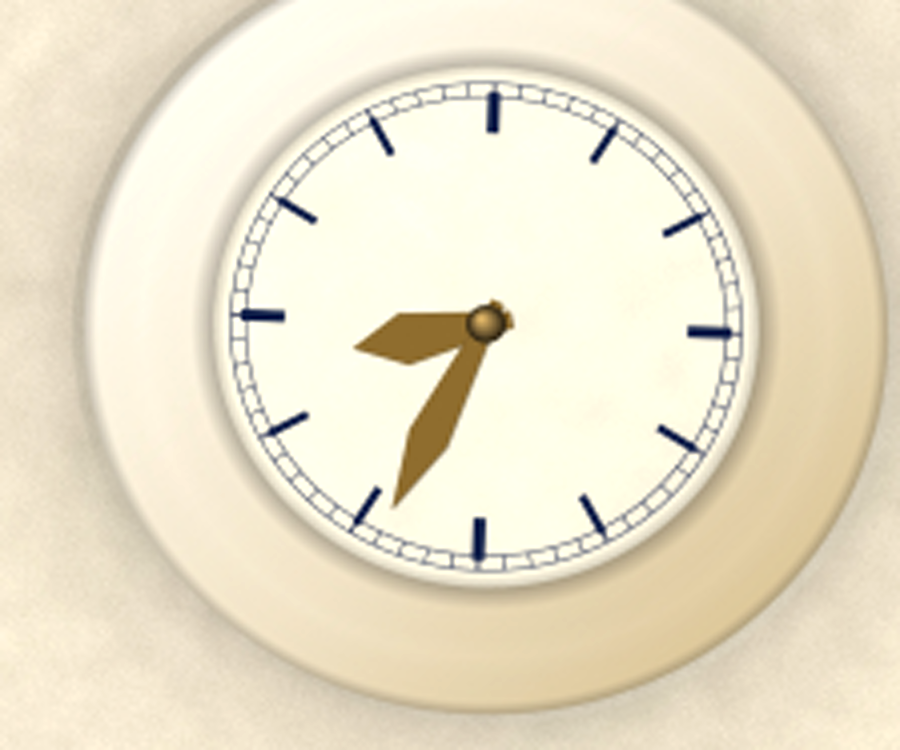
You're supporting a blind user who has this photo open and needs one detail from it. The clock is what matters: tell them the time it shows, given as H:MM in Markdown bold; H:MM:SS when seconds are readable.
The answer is **8:34**
